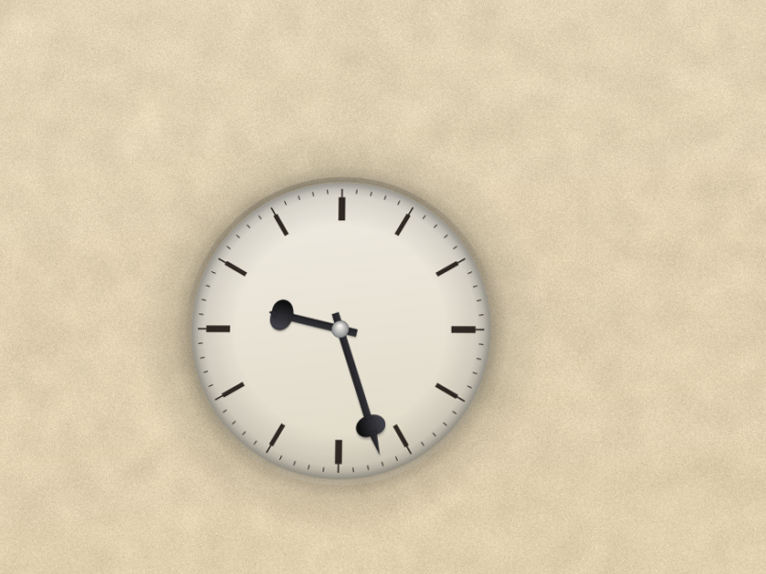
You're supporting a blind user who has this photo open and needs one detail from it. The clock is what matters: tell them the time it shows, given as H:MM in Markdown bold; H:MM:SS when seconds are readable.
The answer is **9:27**
